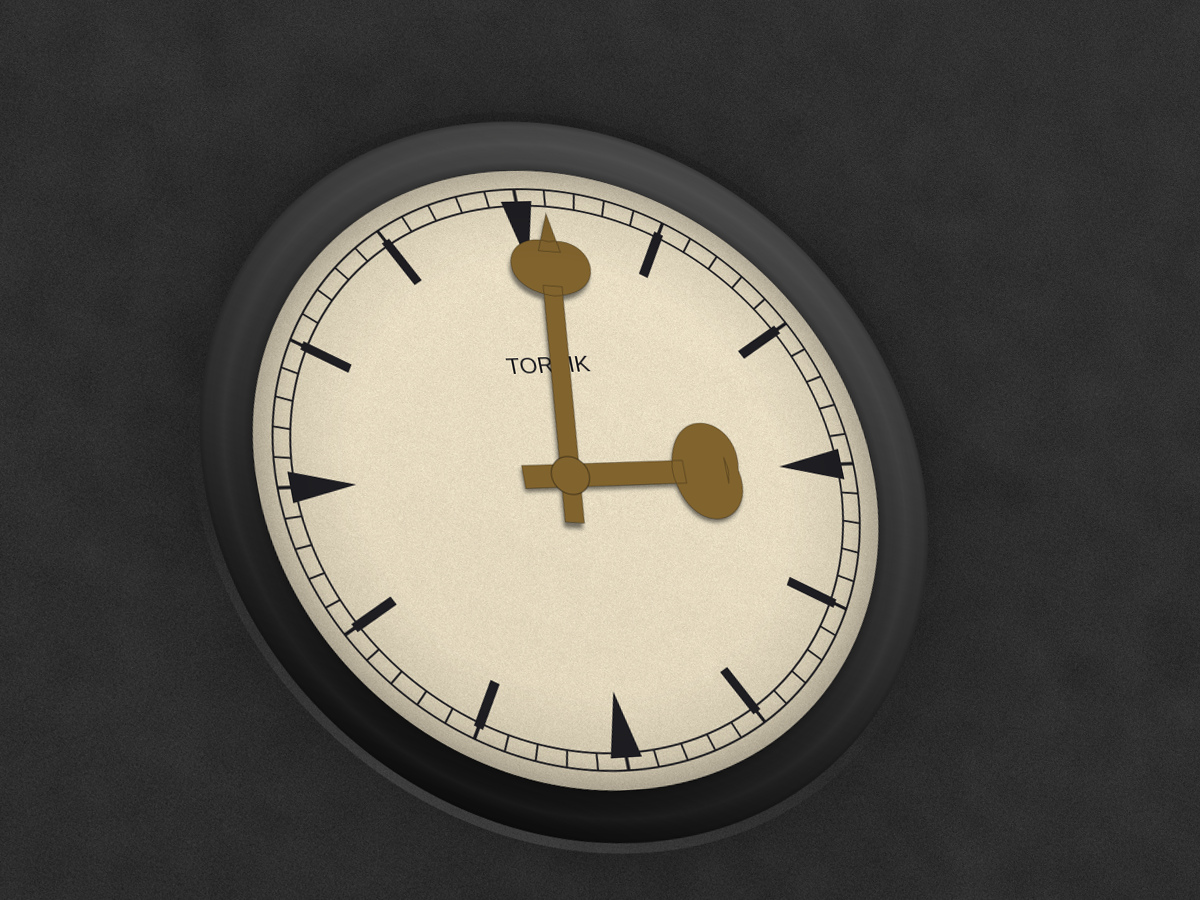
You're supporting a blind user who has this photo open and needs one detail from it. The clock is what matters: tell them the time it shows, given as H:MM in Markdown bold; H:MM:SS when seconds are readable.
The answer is **3:01**
